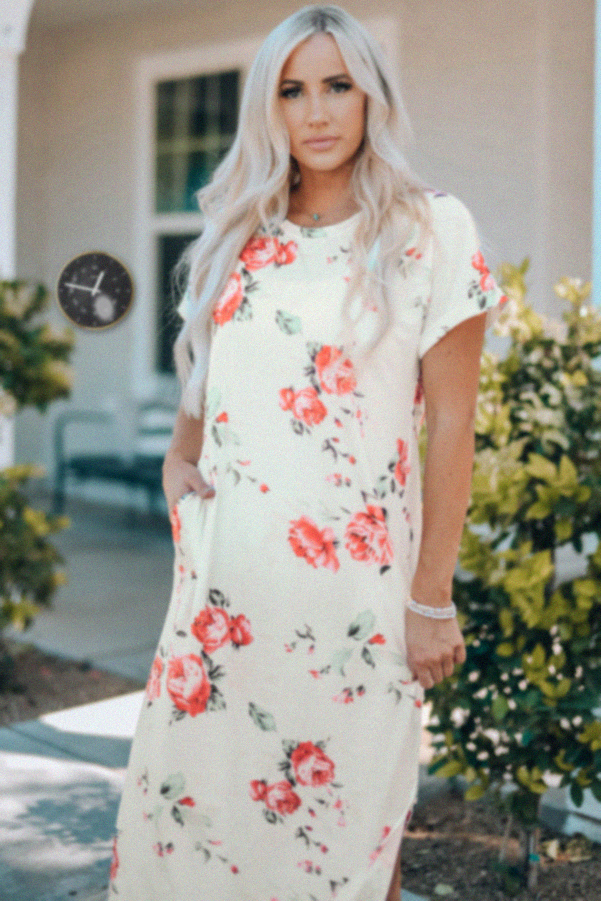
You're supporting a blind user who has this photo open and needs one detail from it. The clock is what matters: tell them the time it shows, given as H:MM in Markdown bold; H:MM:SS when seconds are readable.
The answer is **12:47**
